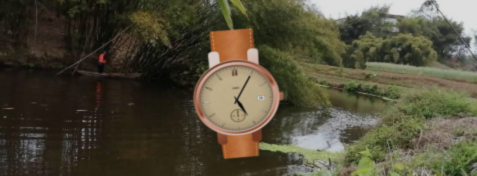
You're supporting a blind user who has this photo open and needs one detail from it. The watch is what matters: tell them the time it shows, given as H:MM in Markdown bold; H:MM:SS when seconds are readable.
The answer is **5:05**
